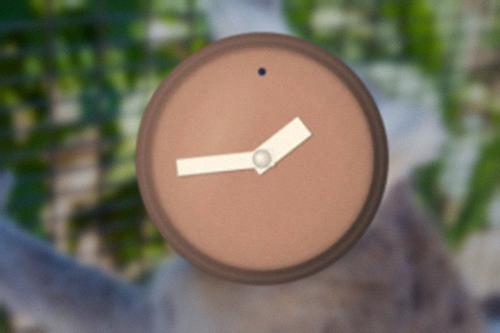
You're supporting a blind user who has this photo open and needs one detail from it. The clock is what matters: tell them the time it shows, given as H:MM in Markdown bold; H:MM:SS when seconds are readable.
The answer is **1:44**
